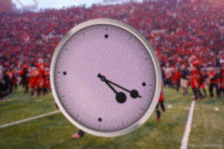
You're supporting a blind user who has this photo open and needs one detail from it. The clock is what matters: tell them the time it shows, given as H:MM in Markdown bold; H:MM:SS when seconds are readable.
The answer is **4:18**
